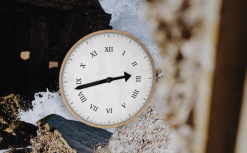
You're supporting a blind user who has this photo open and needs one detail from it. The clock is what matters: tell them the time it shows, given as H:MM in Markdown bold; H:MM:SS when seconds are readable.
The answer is **2:43**
